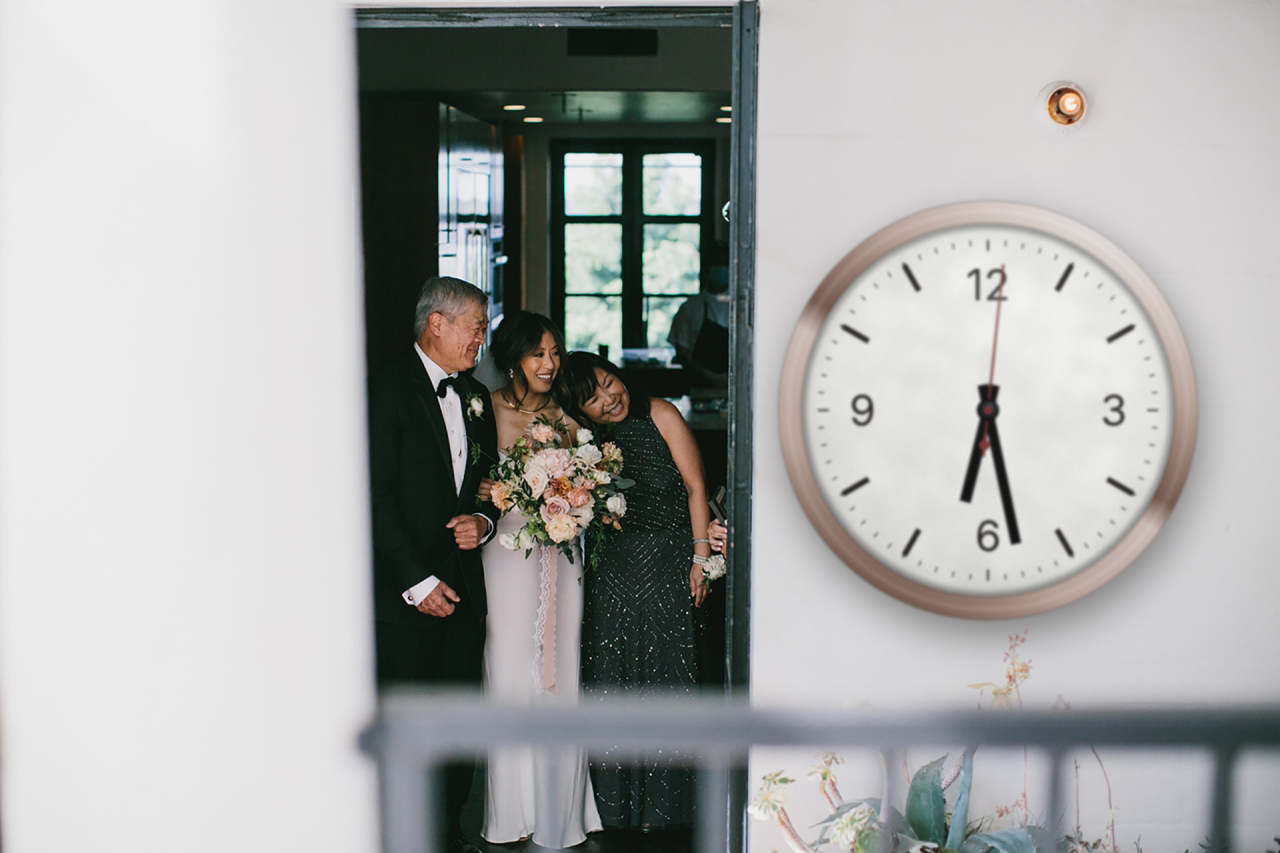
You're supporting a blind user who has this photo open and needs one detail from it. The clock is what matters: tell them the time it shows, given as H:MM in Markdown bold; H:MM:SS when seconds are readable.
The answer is **6:28:01**
